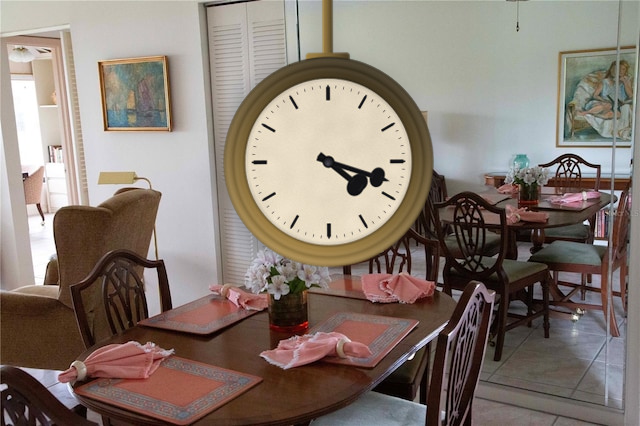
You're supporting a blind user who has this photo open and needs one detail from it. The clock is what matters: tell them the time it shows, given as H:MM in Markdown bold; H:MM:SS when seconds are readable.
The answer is **4:18**
